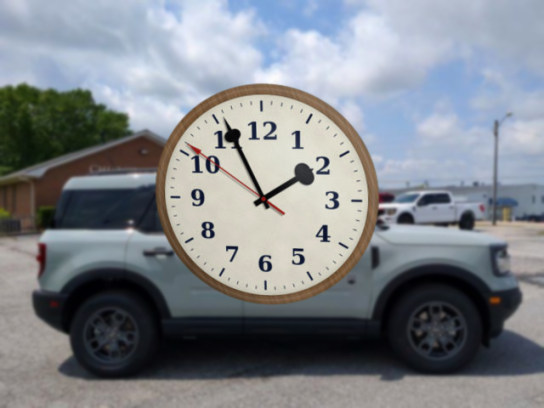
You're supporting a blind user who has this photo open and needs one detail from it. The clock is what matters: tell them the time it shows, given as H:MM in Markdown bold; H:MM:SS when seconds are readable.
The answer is **1:55:51**
